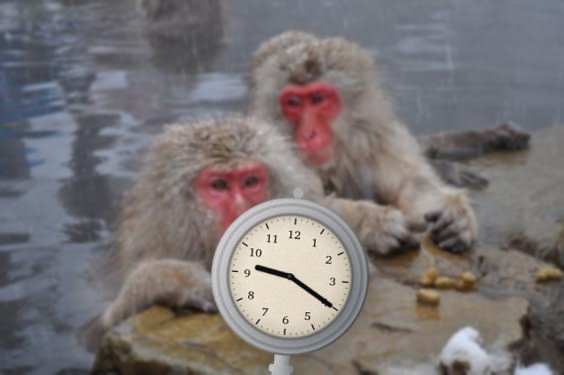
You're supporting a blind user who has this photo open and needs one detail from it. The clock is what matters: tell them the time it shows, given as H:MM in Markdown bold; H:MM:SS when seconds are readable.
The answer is **9:20**
